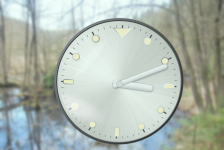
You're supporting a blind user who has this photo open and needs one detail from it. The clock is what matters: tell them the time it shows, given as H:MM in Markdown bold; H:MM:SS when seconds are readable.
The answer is **3:11**
